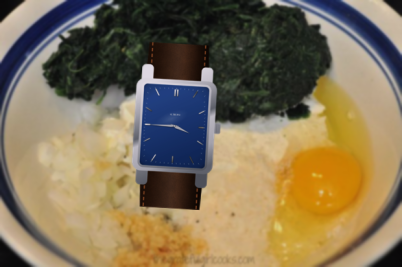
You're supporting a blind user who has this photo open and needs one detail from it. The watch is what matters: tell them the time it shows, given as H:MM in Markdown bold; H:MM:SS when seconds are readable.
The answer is **3:45**
